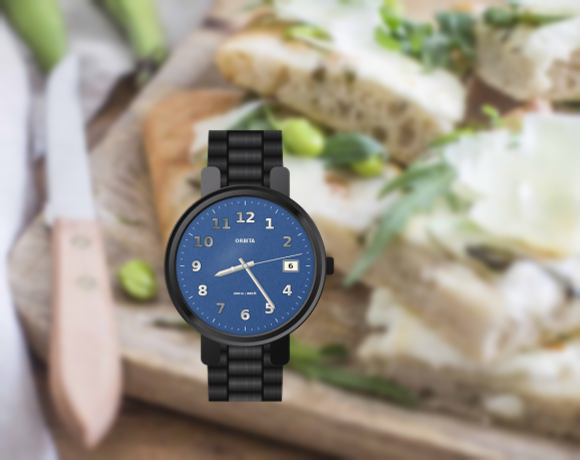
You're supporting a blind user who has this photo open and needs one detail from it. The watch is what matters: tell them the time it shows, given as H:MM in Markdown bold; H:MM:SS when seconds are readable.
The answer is **8:24:13**
